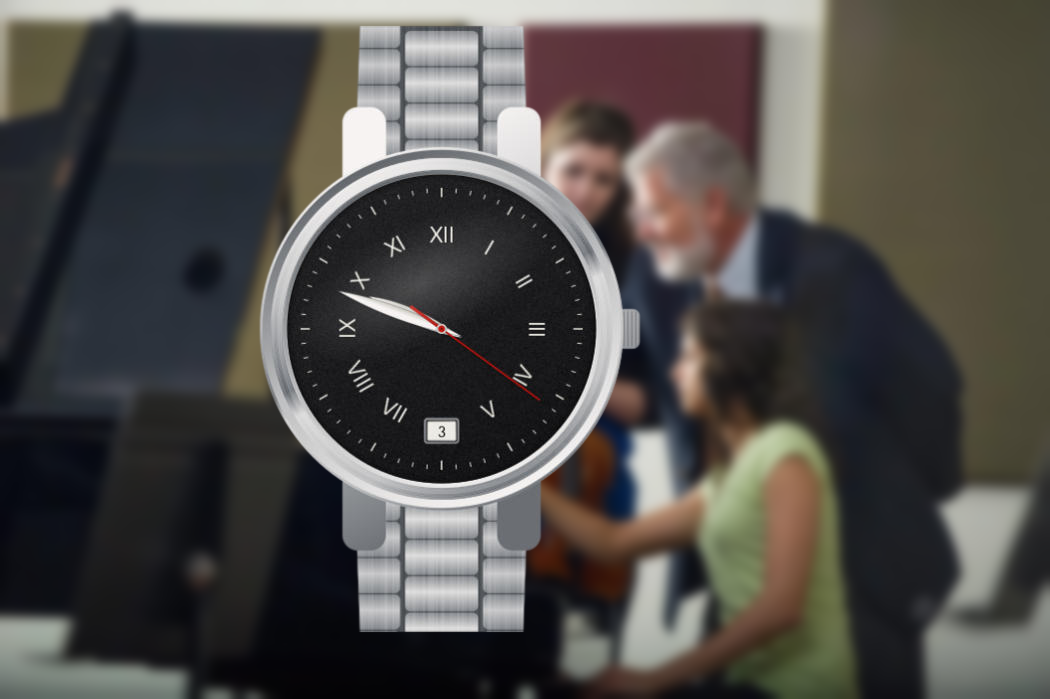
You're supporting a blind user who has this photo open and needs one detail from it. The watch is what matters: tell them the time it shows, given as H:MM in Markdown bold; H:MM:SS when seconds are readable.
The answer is **9:48:21**
